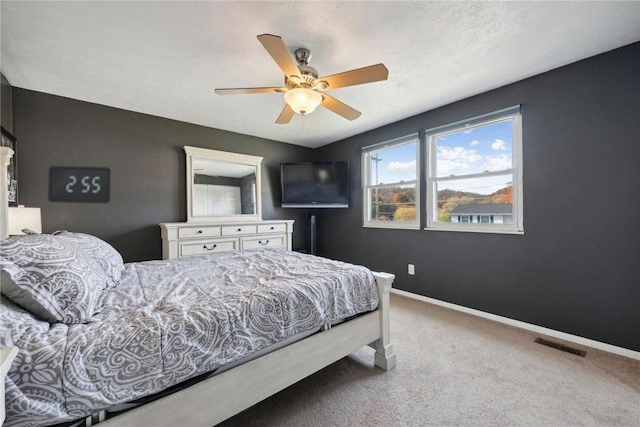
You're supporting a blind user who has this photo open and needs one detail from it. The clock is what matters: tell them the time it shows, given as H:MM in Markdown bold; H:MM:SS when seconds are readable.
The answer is **2:55**
